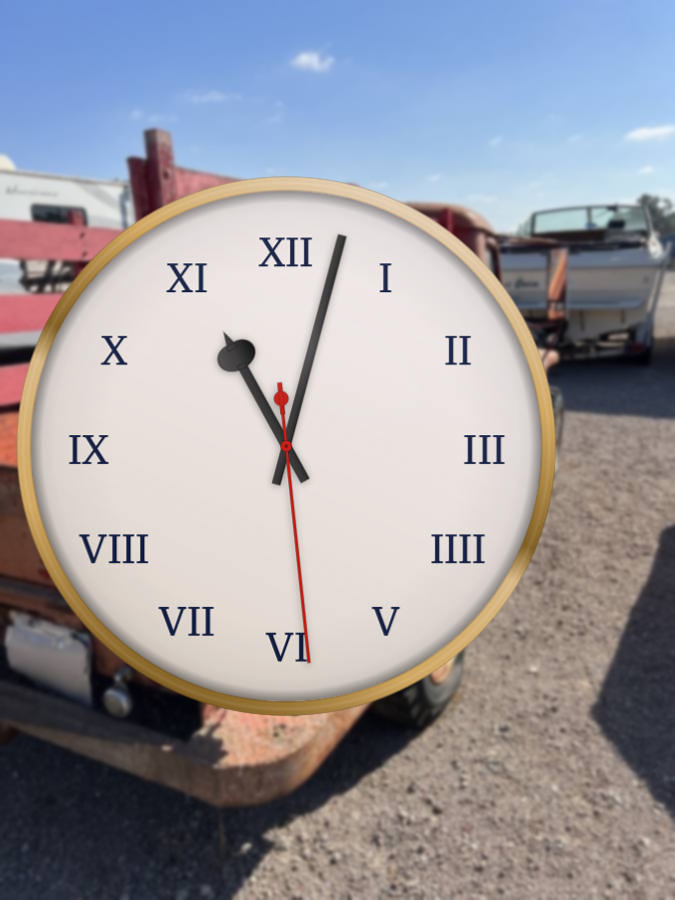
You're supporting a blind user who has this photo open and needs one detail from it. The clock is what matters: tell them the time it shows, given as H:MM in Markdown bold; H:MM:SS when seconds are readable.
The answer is **11:02:29**
